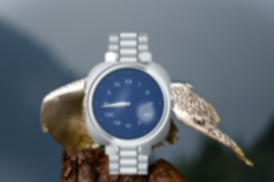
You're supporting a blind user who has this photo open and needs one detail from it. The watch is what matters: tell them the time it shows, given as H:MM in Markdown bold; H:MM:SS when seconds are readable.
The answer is **8:44**
